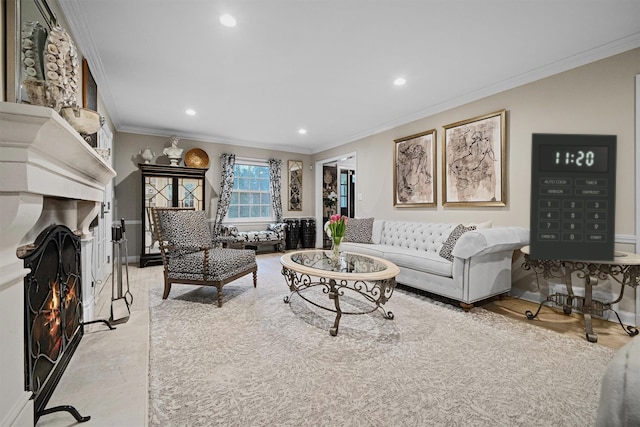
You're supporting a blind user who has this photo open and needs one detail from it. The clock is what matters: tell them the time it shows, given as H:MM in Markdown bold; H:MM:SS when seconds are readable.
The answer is **11:20**
